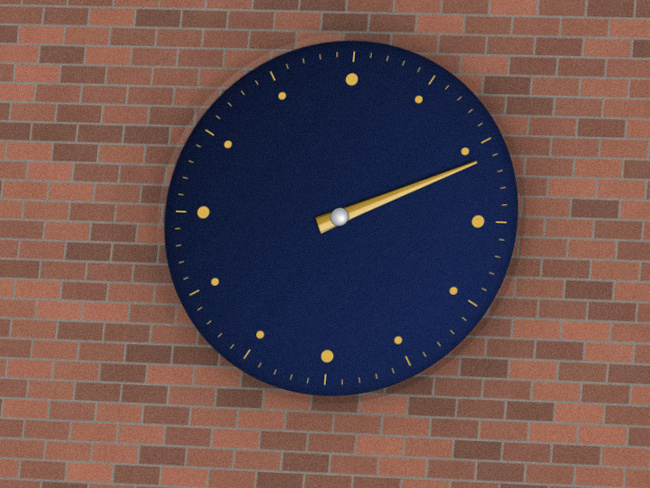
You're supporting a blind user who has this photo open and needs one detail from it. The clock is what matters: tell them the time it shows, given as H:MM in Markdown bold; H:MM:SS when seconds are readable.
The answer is **2:11**
